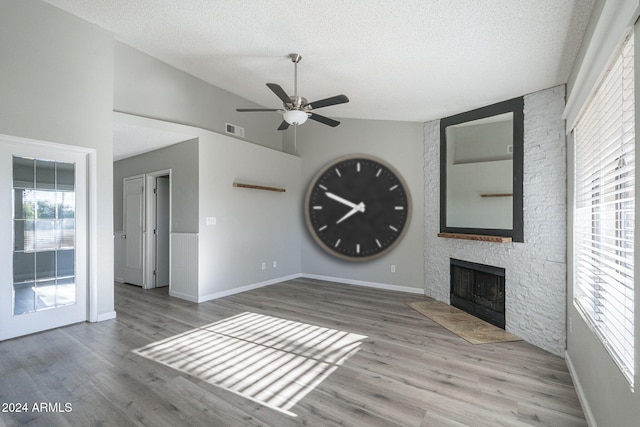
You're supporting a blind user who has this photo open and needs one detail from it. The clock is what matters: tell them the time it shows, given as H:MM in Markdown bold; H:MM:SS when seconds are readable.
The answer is **7:49**
